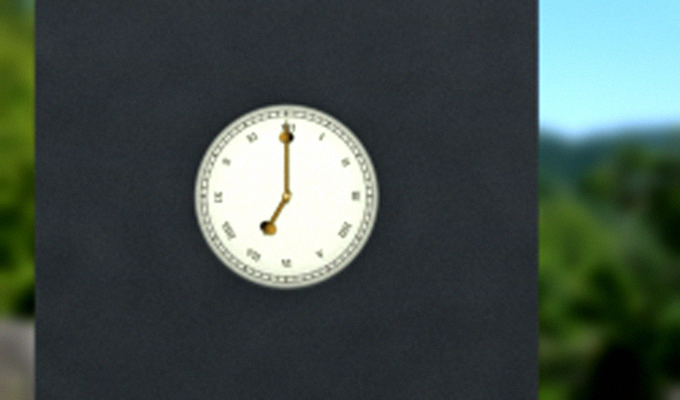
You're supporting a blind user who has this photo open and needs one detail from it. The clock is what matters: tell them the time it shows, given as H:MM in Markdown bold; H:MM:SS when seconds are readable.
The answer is **7:00**
